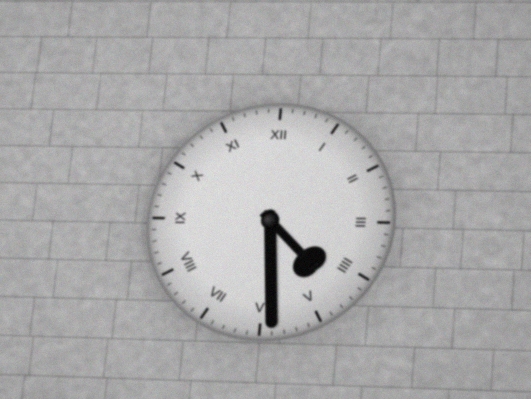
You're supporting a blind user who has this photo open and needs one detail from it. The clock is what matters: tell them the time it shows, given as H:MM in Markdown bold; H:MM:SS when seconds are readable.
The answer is **4:29**
